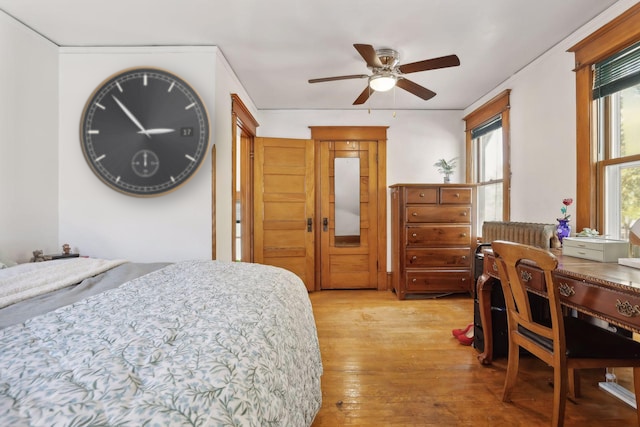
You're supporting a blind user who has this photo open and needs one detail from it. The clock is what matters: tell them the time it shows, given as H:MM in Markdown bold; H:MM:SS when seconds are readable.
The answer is **2:53**
